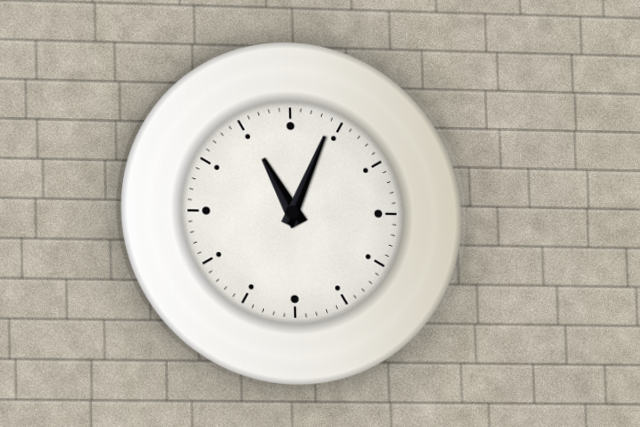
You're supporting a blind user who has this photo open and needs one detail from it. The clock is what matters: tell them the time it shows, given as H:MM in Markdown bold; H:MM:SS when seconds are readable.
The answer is **11:04**
